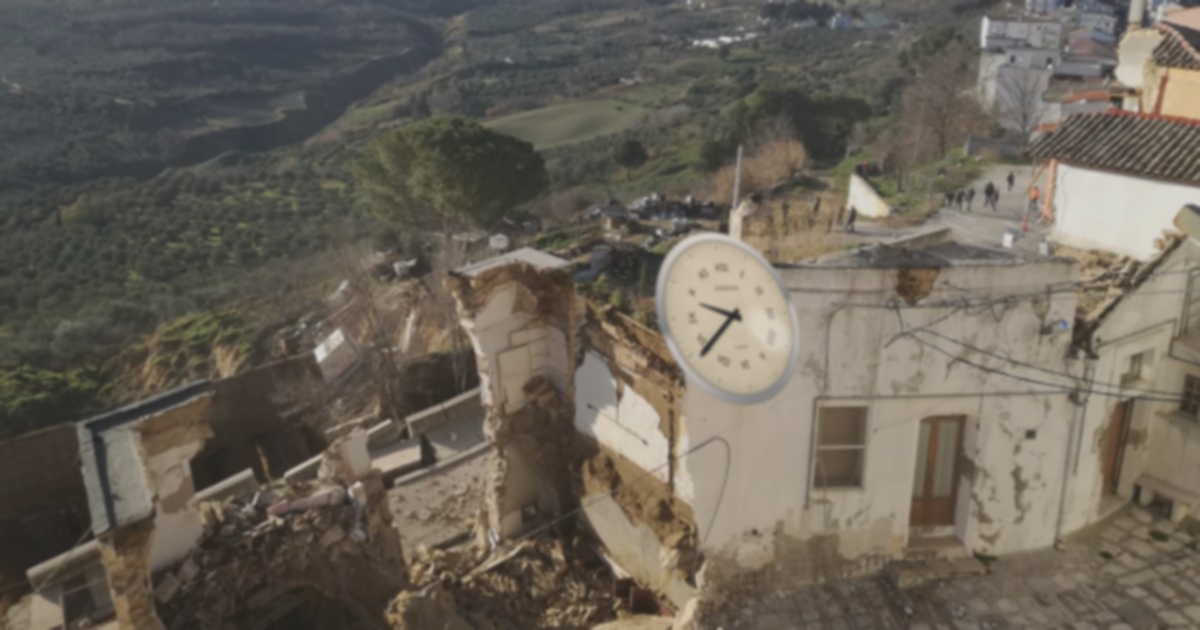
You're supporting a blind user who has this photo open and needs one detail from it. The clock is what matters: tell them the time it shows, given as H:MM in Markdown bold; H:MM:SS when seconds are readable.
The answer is **9:39**
